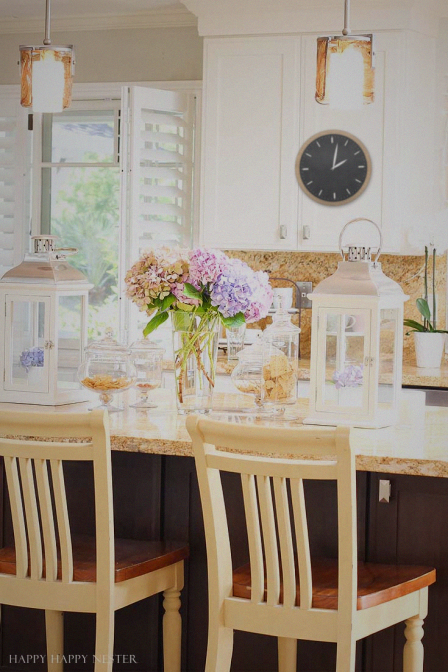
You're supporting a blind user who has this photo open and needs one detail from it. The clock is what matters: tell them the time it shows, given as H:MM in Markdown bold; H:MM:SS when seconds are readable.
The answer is **2:02**
